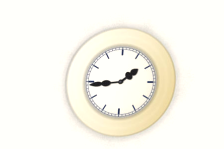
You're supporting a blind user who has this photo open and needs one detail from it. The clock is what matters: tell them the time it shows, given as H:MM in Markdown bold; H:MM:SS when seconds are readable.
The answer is **1:44**
